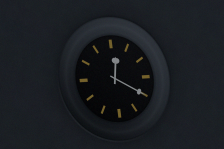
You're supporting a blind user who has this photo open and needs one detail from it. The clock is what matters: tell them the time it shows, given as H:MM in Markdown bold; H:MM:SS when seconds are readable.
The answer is **12:20**
